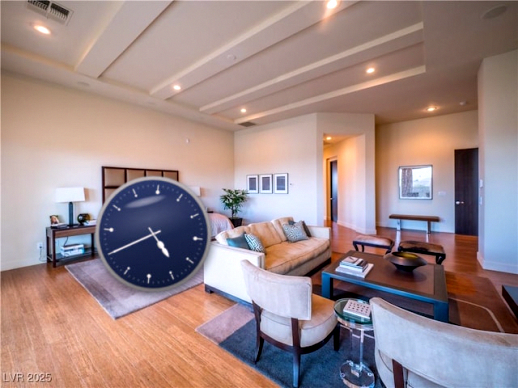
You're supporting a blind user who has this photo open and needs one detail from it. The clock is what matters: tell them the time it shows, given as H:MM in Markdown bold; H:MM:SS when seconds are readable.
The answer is **4:40**
